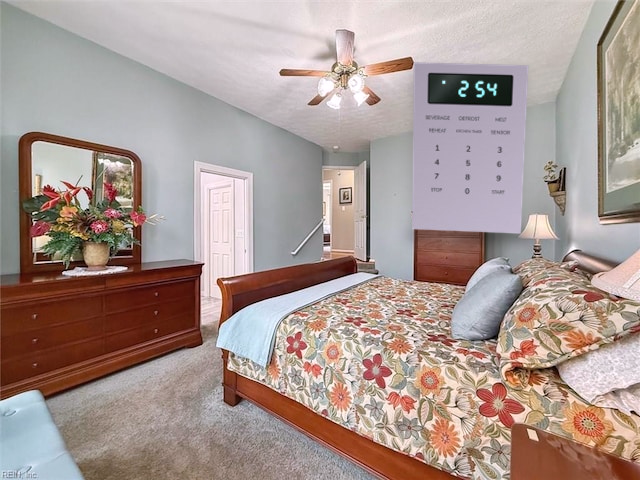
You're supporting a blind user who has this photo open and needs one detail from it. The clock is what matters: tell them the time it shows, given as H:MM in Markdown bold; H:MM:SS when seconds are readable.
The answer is **2:54**
